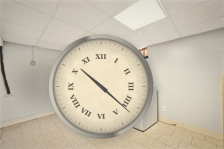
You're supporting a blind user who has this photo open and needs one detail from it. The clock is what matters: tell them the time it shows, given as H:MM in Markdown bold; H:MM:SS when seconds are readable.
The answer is **10:22**
